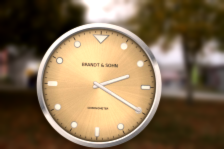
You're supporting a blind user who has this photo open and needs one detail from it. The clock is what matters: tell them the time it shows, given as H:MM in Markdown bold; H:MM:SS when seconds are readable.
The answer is **2:20**
